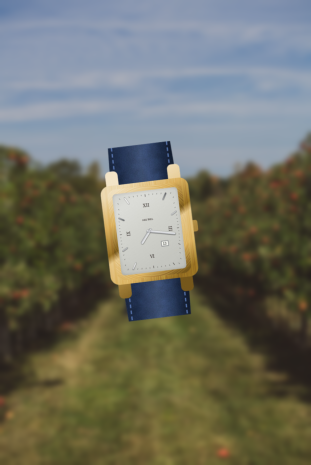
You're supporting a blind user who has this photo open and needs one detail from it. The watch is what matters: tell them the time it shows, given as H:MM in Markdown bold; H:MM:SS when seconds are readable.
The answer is **7:17**
